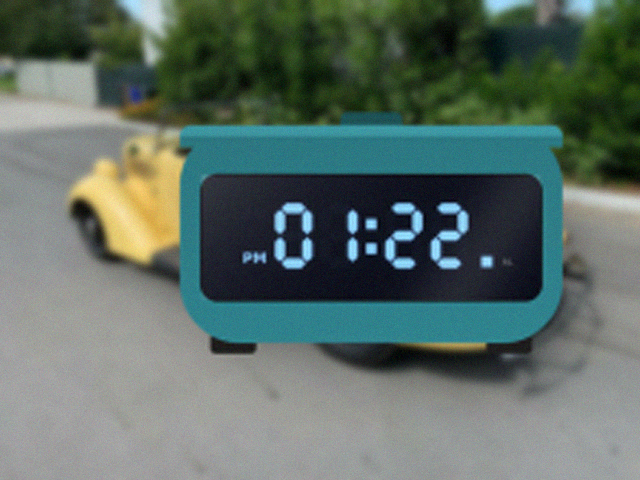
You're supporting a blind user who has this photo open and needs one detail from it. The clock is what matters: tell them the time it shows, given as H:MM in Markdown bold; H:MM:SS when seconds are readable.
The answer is **1:22**
